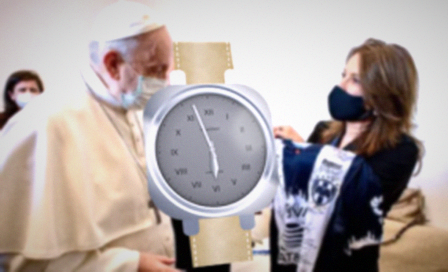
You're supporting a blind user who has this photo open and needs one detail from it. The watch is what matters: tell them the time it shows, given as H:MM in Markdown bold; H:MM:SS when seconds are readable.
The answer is **5:57**
